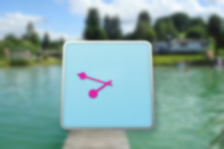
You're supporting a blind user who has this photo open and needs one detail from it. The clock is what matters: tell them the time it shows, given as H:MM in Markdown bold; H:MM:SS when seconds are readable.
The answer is **7:48**
